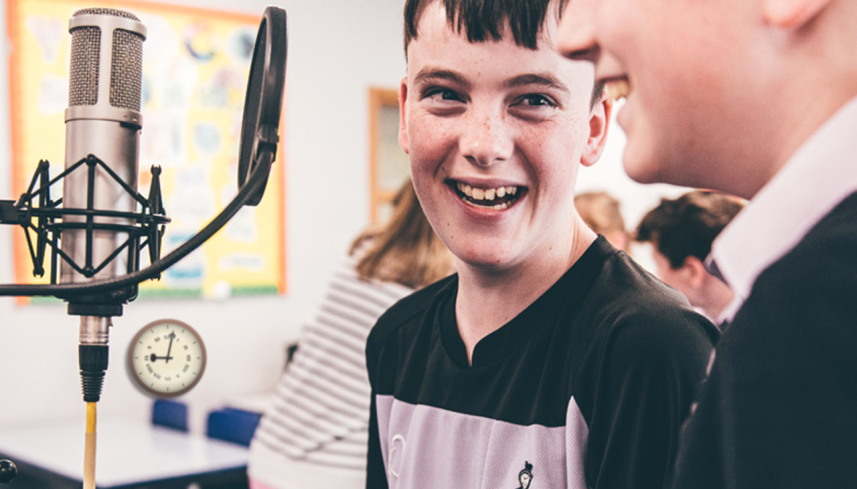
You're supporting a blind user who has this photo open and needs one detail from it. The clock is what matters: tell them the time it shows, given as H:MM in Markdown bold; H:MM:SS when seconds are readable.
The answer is **9:02**
